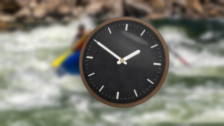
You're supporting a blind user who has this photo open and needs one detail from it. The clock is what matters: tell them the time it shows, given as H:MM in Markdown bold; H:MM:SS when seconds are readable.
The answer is **1:50**
